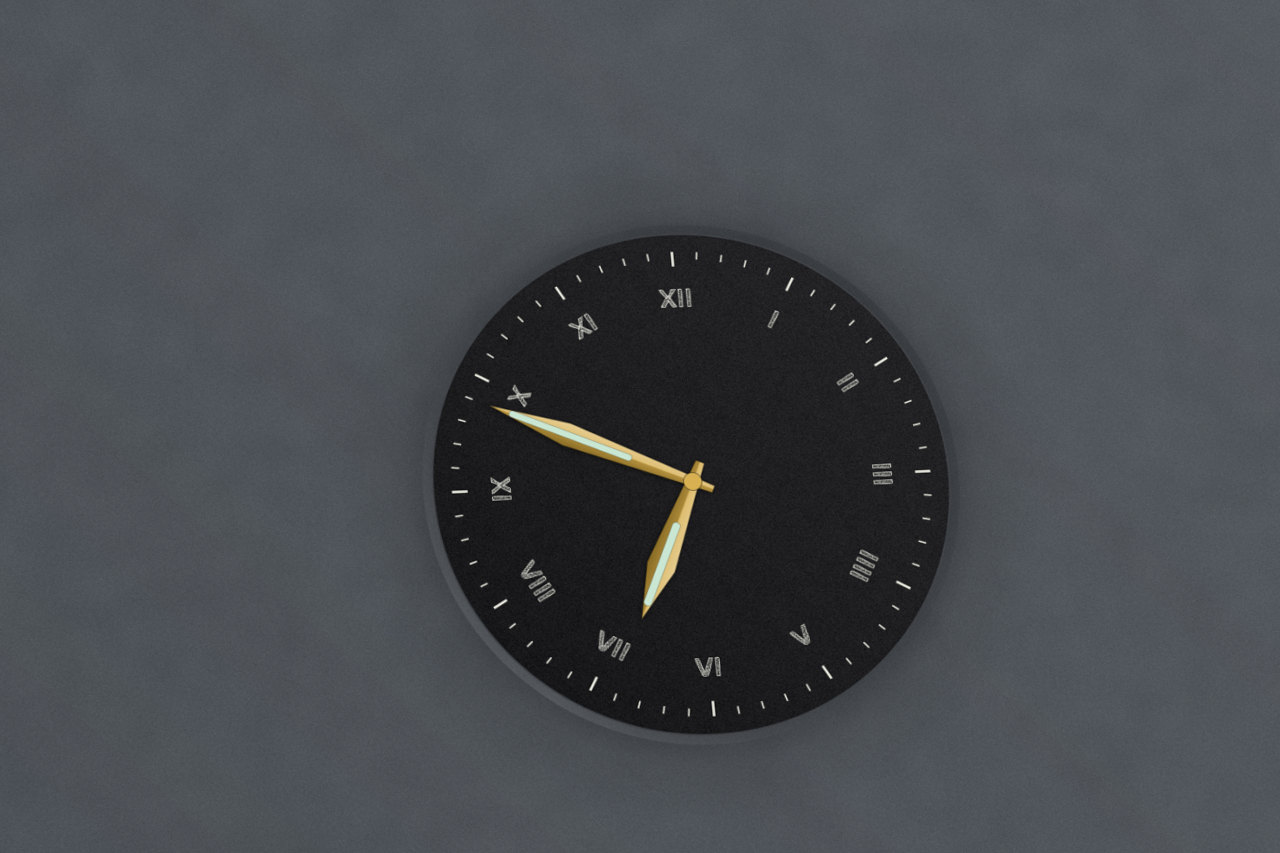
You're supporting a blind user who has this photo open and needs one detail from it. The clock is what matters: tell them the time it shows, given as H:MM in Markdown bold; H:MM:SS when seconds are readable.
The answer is **6:49**
